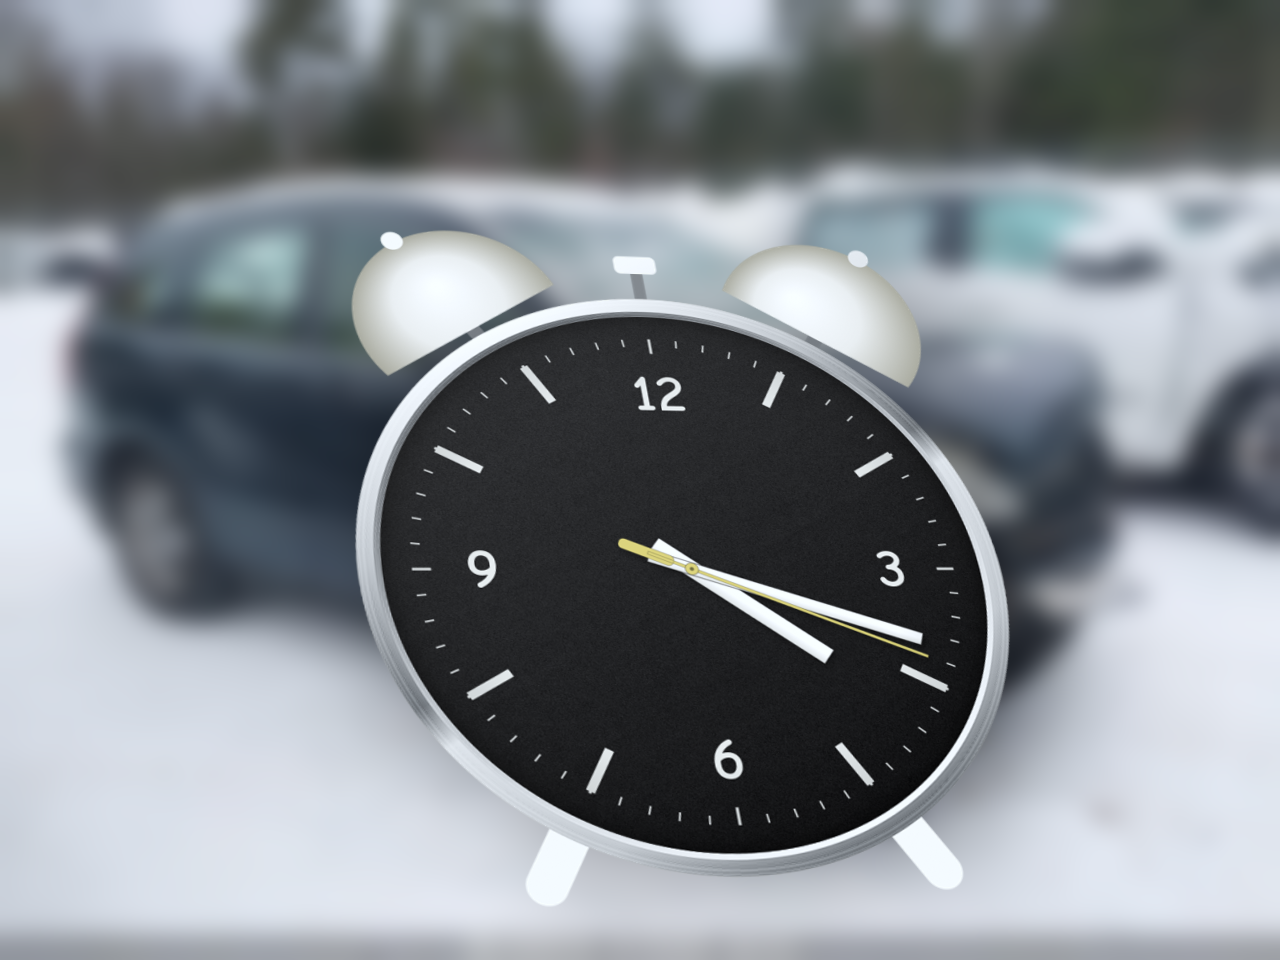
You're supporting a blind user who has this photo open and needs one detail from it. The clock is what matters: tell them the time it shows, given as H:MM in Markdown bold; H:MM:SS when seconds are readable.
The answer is **4:18:19**
